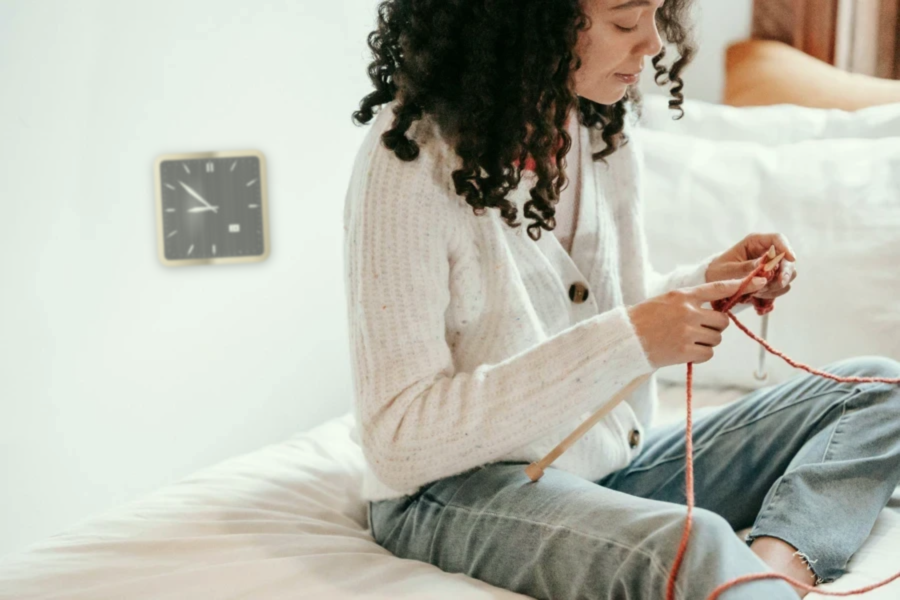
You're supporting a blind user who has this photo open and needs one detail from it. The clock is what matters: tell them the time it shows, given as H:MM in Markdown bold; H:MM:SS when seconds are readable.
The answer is **8:52**
